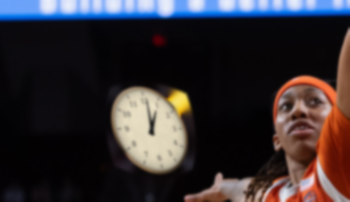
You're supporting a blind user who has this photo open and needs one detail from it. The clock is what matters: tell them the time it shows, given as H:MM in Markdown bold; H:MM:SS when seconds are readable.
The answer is **1:01**
